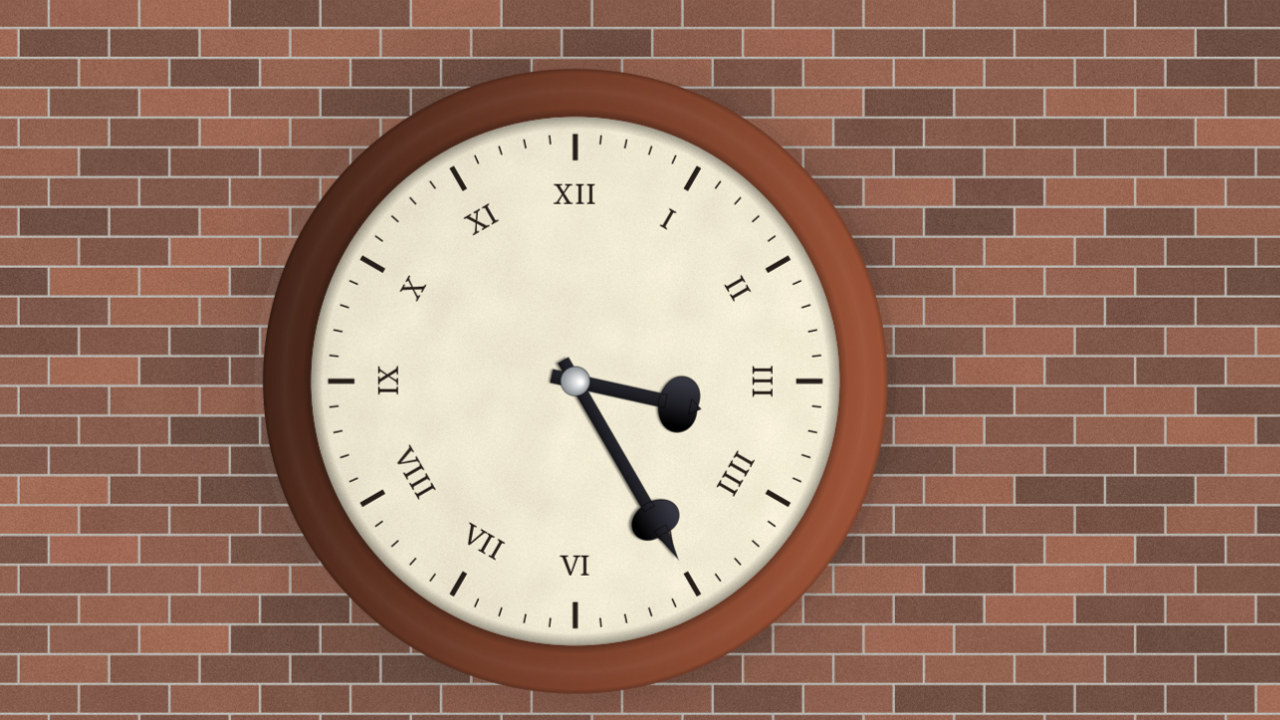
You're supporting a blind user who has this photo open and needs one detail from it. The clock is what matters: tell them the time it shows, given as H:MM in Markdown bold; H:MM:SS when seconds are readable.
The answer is **3:25**
